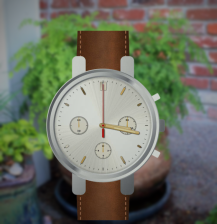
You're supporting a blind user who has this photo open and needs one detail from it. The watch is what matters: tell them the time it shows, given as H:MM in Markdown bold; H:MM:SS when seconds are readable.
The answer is **3:17**
